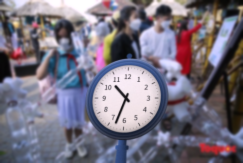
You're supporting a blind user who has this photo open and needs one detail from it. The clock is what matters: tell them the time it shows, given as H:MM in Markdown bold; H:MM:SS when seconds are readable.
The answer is **10:33**
